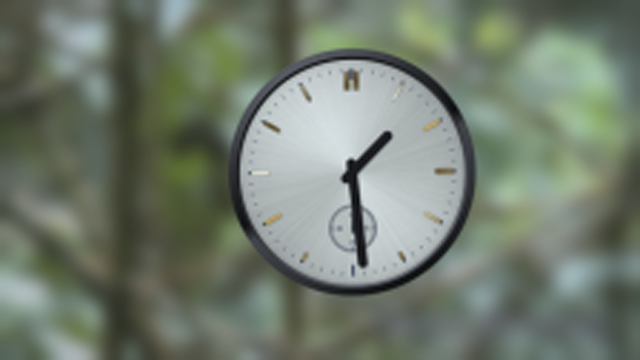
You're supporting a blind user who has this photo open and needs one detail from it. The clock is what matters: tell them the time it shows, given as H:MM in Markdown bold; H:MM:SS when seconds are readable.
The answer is **1:29**
